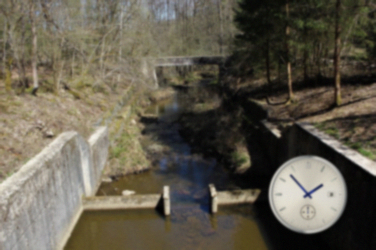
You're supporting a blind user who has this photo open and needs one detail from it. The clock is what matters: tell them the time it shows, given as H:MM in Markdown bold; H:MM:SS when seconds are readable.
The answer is **1:53**
